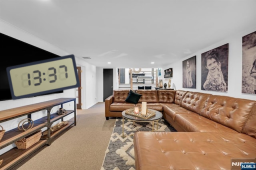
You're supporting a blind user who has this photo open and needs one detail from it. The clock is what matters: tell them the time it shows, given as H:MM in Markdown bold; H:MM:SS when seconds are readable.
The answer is **13:37**
